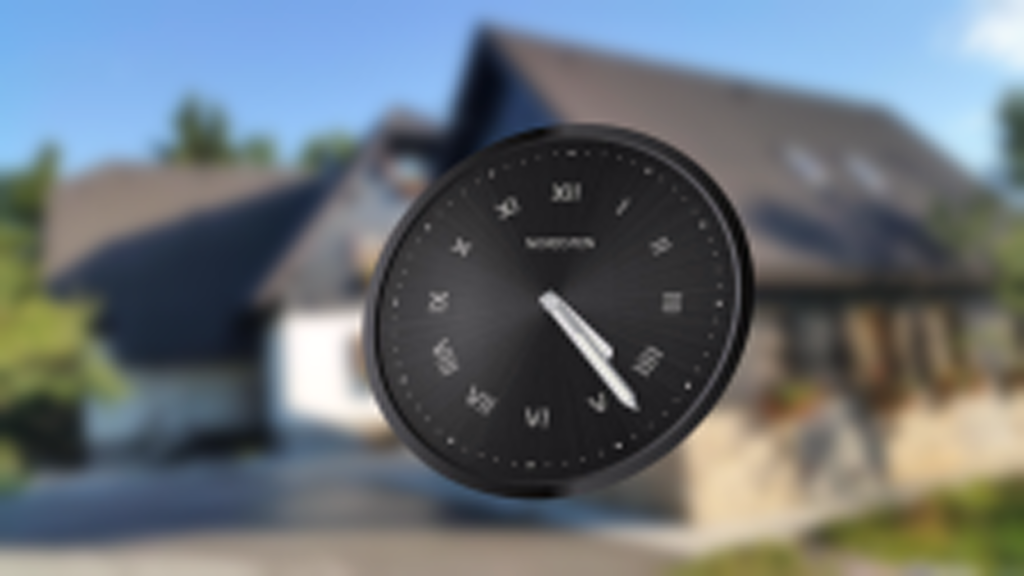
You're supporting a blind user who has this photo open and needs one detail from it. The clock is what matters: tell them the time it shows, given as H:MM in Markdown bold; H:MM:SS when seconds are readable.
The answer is **4:23**
